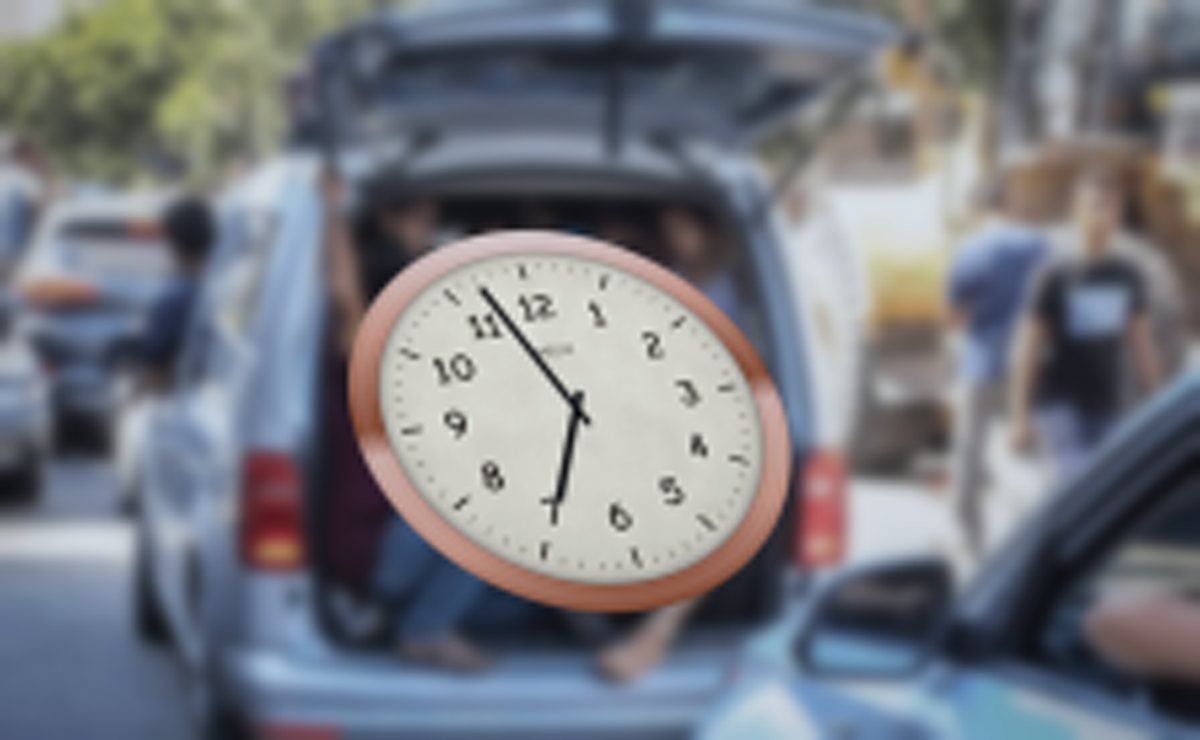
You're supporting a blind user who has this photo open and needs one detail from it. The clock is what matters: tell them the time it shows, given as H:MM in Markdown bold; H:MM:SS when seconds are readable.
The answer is **6:57**
